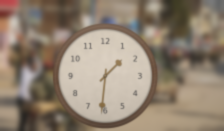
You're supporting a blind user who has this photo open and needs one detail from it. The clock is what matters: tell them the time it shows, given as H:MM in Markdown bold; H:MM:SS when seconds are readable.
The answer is **1:31**
